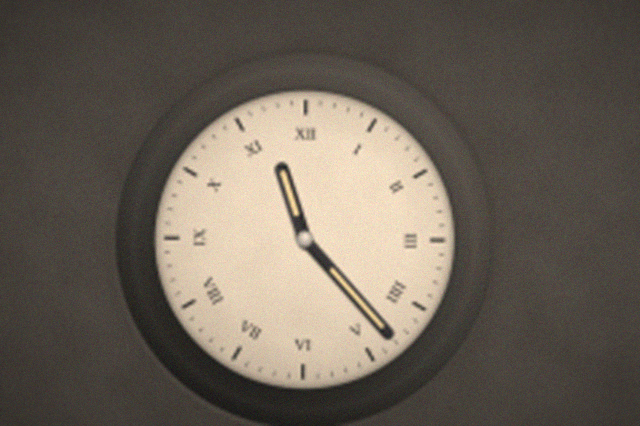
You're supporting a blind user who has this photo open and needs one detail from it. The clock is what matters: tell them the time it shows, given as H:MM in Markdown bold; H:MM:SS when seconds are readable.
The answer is **11:23**
